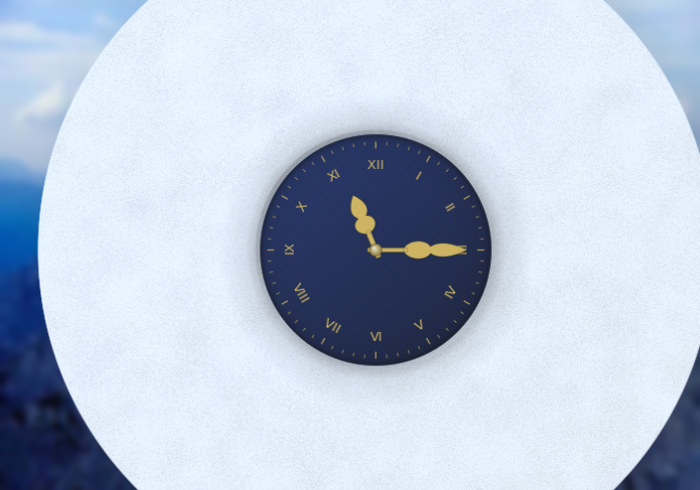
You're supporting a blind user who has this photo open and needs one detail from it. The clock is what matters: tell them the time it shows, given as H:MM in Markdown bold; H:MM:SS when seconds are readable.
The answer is **11:15**
